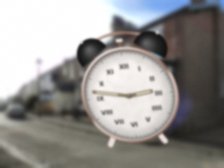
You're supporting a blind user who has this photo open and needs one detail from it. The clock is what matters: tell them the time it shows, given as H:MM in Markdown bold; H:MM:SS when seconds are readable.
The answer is **2:47**
